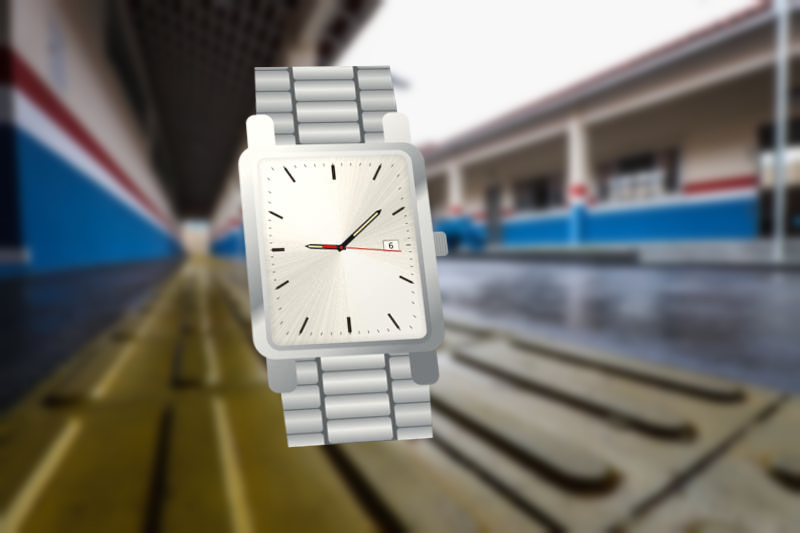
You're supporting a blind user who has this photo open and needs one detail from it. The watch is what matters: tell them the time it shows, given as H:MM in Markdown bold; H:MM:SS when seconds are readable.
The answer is **9:08:16**
